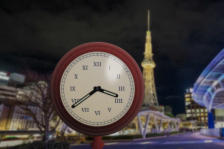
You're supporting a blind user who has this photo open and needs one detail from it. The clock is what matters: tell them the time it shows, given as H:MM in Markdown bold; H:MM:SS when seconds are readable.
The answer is **3:39**
